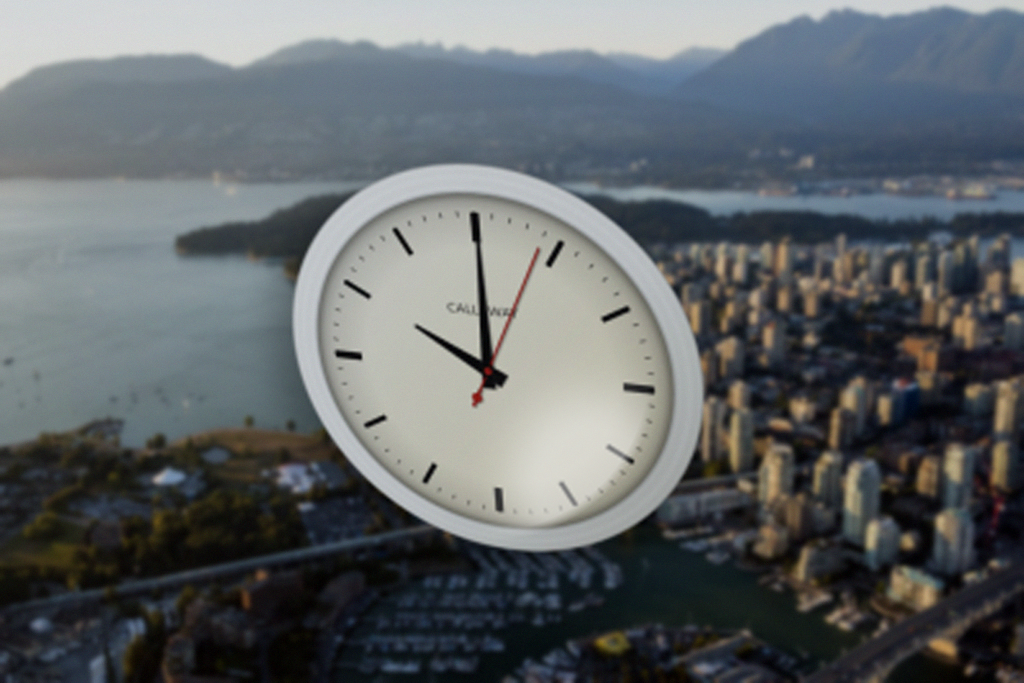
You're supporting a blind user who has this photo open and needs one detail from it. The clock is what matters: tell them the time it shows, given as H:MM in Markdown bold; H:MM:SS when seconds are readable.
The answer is **10:00:04**
